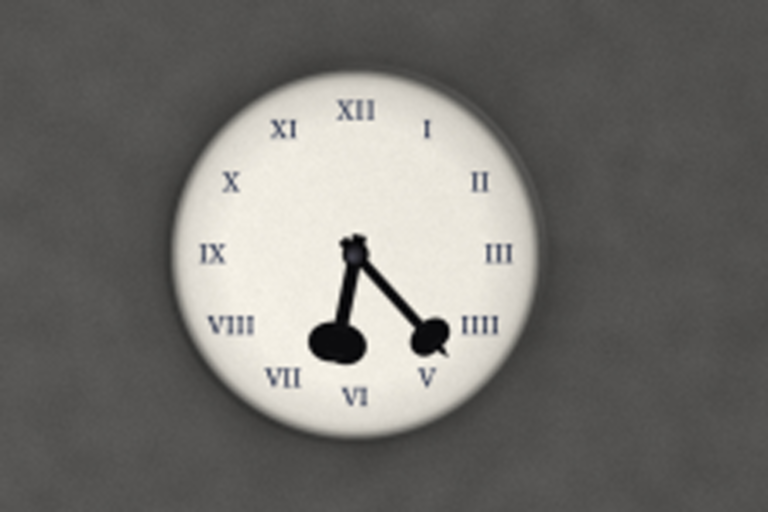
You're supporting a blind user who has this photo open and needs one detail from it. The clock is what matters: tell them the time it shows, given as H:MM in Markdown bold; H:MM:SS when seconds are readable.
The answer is **6:23**
